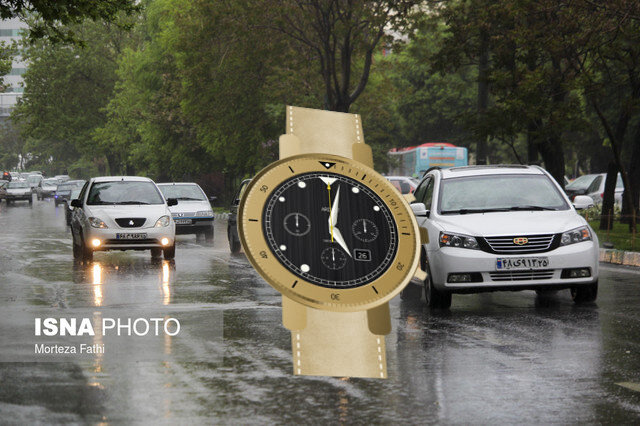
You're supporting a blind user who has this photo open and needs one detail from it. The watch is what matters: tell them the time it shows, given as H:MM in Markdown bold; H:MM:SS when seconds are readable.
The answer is **5:02**
